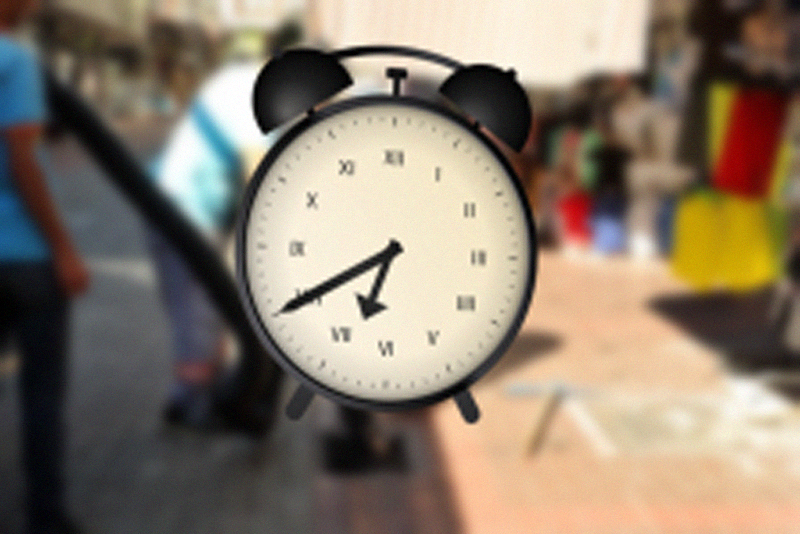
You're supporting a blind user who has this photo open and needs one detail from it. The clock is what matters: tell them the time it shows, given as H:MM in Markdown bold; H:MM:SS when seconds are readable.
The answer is **6:40**
